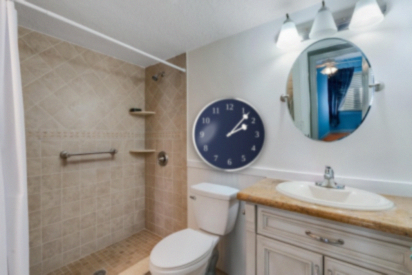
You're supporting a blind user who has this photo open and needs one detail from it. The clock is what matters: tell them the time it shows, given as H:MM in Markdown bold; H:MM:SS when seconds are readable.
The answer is **2:07**
